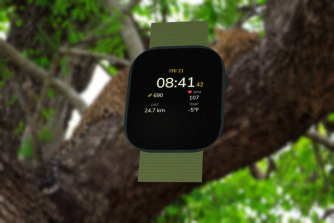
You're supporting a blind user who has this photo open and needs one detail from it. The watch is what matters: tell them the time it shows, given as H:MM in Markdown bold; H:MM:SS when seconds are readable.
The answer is **8:41**
